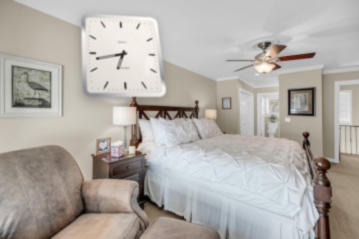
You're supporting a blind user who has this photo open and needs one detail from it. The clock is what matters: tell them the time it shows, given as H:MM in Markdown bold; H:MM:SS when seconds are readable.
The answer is **6:43**
